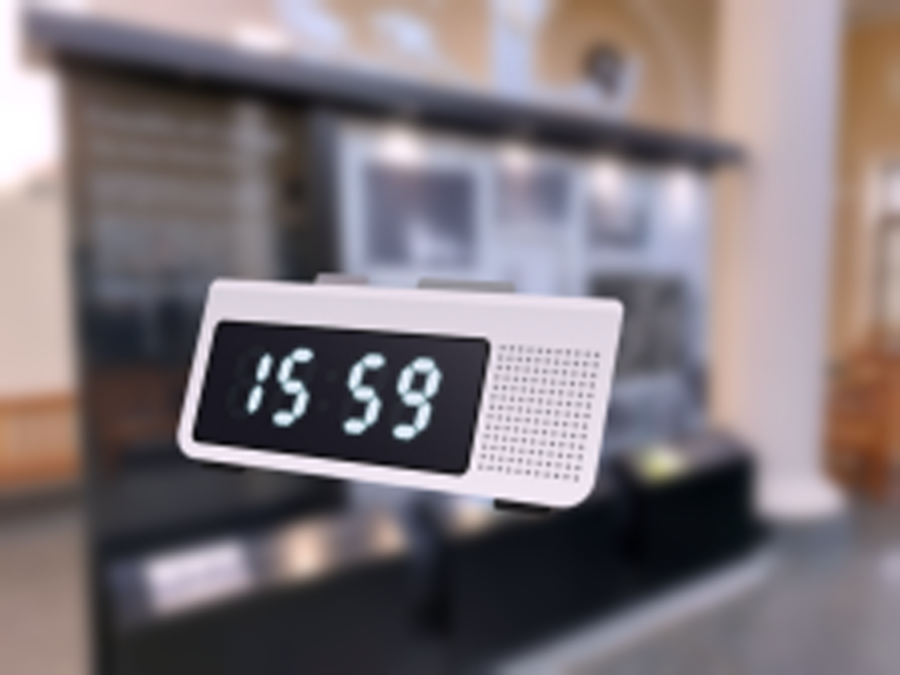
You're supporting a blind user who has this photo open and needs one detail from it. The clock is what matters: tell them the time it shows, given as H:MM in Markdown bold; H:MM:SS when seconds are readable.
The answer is **15:59**
